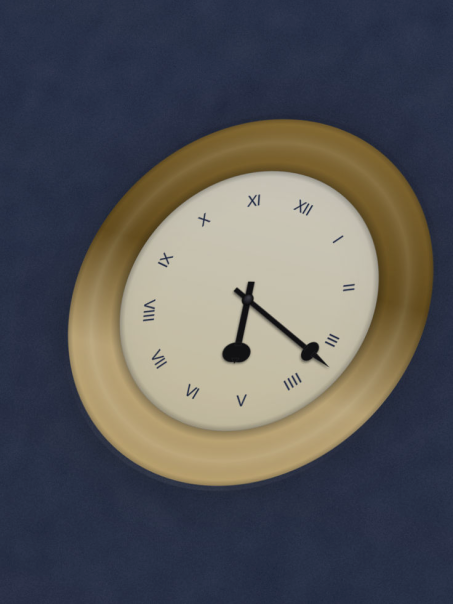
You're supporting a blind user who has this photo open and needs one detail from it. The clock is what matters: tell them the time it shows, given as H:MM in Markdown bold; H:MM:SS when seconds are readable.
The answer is **5:17**
